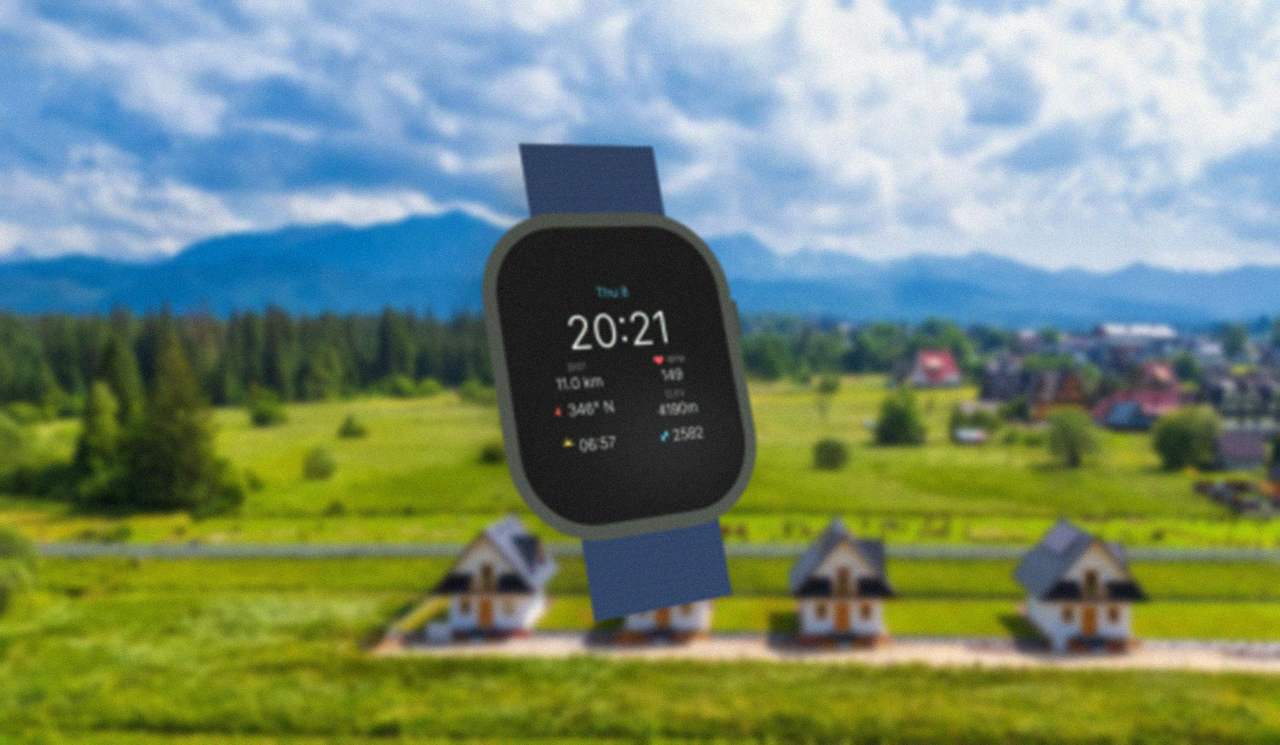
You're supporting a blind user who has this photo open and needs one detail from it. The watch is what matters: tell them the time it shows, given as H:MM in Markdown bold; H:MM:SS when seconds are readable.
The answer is **20:21**
